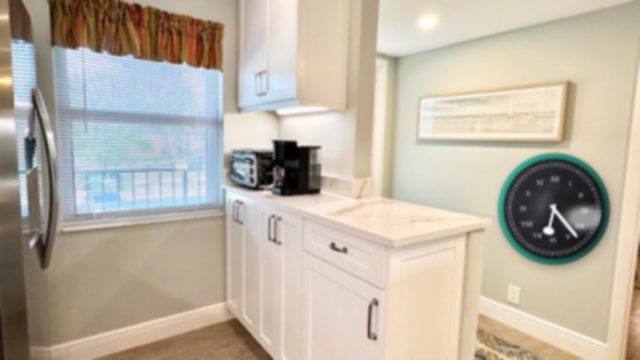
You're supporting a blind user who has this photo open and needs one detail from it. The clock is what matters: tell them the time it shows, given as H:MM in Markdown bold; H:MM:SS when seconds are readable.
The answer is **6:23**
